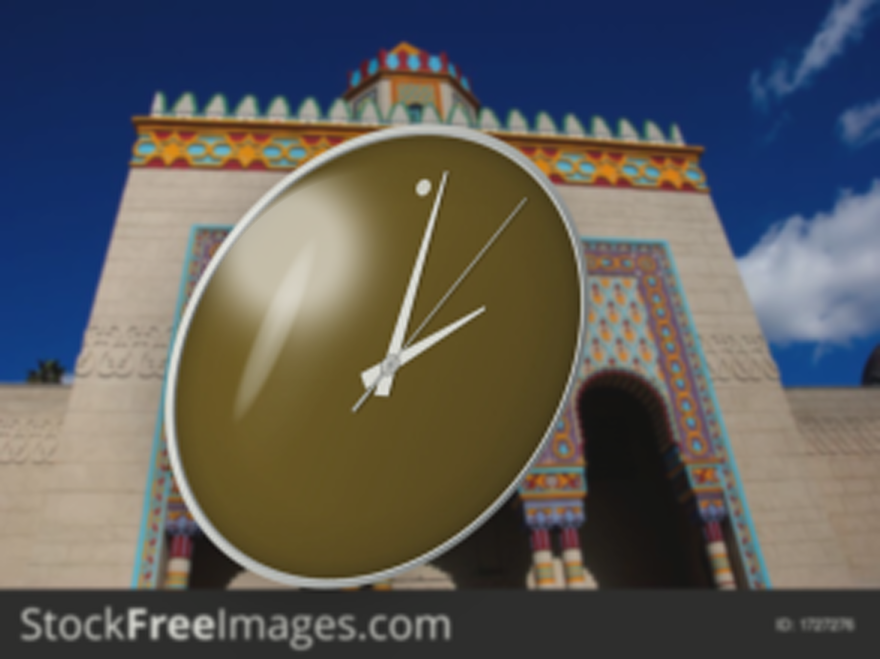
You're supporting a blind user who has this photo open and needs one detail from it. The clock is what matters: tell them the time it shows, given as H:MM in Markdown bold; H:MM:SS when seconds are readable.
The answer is **2:01:06**
